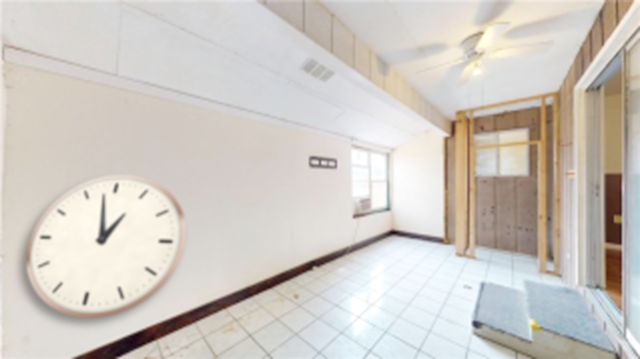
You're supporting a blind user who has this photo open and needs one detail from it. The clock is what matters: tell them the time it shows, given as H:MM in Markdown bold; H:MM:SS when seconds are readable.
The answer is **12:58**
